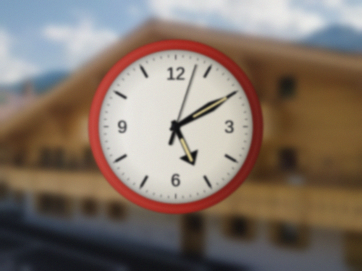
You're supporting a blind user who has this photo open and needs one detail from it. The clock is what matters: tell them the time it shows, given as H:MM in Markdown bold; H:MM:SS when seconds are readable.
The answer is **5:10:03**
